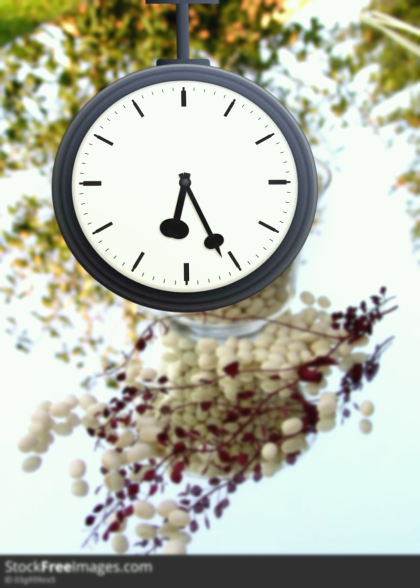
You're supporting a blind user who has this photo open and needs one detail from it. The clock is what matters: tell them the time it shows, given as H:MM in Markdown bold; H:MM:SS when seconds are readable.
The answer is **6:26**
